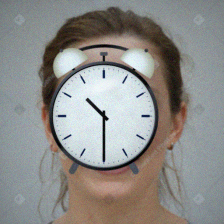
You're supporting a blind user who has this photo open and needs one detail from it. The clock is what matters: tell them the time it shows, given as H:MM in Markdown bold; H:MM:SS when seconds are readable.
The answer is **10:30**
